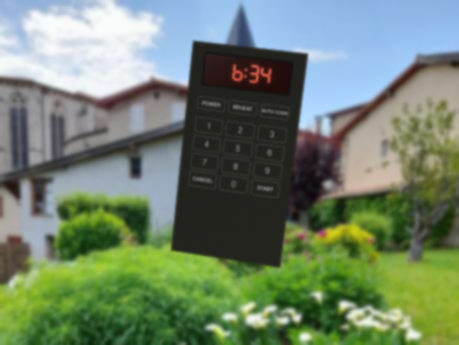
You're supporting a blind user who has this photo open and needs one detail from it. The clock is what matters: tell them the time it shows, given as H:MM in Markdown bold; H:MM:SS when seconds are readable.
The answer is **6:34**
